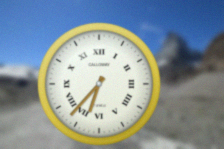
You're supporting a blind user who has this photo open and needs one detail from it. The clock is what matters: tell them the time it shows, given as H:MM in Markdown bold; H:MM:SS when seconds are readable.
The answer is **6:37**
